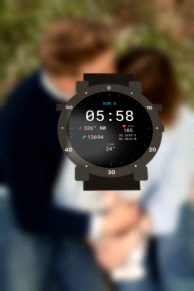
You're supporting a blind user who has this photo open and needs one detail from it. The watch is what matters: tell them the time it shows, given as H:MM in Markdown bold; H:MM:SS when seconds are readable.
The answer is **5:58**
